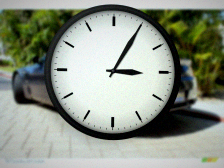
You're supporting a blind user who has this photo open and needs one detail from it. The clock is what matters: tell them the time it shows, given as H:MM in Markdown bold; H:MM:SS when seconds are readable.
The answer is **3:05**
